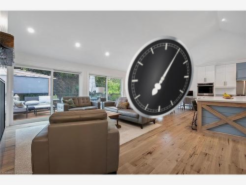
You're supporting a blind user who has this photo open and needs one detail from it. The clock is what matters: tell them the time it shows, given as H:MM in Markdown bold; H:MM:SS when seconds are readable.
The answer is **7:05**
